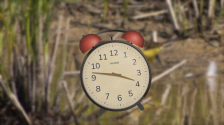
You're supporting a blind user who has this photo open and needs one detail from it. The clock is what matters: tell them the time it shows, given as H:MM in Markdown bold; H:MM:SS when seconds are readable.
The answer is **3:47**
